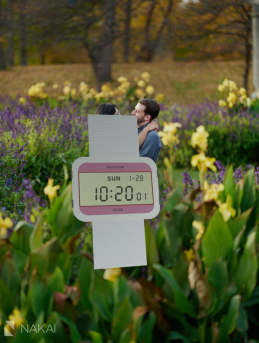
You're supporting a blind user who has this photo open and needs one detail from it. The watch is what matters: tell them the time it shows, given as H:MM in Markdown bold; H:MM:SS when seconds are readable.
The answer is **10:20:01**
